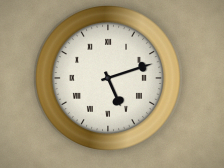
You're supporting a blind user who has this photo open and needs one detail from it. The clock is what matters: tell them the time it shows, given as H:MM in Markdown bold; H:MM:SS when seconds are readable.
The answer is **5:12**
